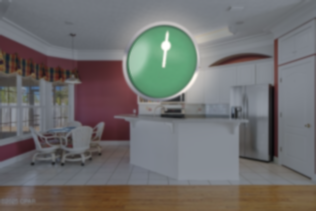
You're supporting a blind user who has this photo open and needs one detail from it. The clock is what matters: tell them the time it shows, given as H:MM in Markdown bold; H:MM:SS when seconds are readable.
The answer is **12:00**
